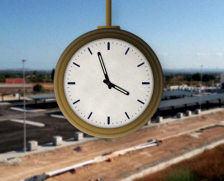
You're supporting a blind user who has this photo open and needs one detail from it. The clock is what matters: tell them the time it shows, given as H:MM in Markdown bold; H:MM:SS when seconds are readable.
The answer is **3:57**
